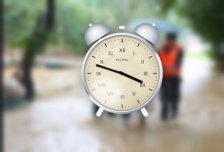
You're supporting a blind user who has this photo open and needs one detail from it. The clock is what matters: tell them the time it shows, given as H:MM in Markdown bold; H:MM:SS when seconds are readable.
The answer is **3:48**
